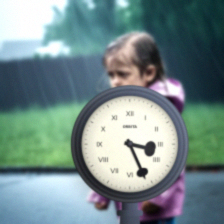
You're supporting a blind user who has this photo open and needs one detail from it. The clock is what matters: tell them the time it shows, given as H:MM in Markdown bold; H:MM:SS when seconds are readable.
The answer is **3:26**
